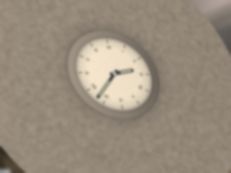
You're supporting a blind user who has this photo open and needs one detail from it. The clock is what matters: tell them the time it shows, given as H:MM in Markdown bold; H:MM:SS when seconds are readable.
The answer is **2:37**
